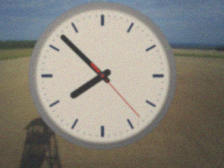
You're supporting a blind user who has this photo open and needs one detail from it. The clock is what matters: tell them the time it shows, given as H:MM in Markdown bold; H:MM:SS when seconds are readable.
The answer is **7:52:23**
